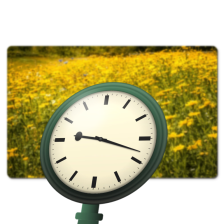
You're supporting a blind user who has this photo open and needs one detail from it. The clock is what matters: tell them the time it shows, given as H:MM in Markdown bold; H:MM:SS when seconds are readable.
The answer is **9:18**
